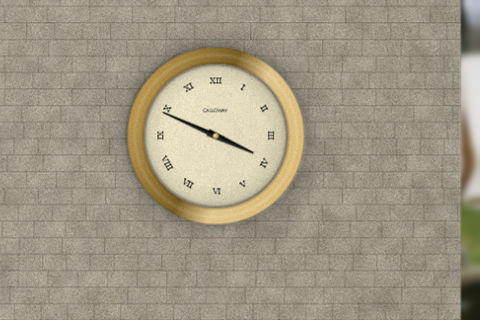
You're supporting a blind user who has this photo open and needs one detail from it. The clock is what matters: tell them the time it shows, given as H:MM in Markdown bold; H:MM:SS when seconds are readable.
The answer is **3:49**
